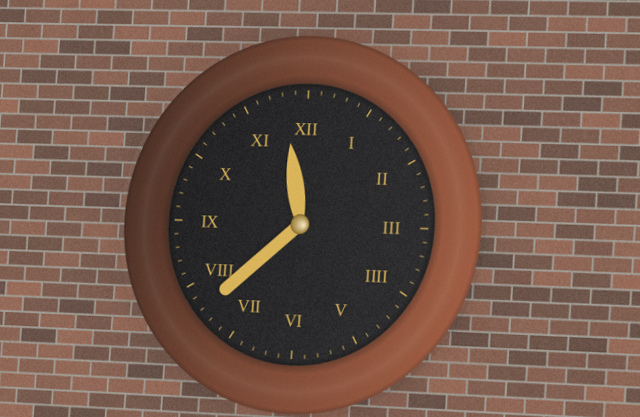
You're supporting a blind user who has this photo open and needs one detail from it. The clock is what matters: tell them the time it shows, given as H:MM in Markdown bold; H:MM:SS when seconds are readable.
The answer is **11:38**
